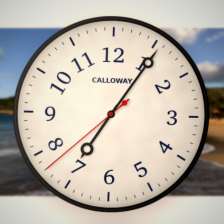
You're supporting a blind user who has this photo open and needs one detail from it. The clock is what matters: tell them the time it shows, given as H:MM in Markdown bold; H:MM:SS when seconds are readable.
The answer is **7:05:38**
